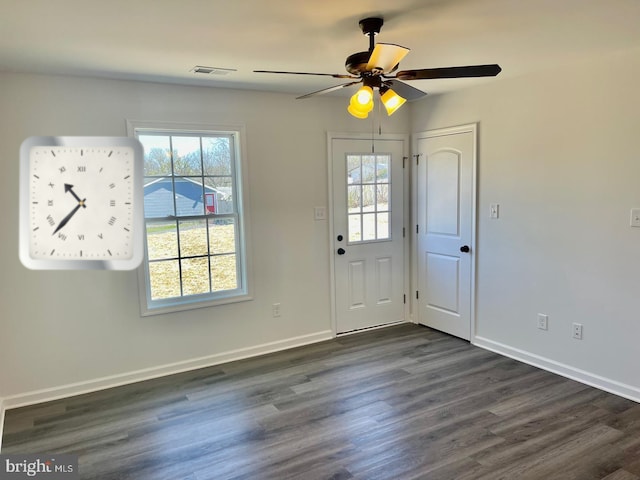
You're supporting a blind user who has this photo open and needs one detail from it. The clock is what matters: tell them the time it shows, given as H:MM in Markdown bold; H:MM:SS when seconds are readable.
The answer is **10:37**
